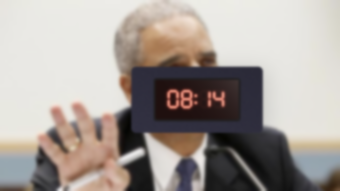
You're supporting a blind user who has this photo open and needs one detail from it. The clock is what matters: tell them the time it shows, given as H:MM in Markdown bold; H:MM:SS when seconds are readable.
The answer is **8:14**
